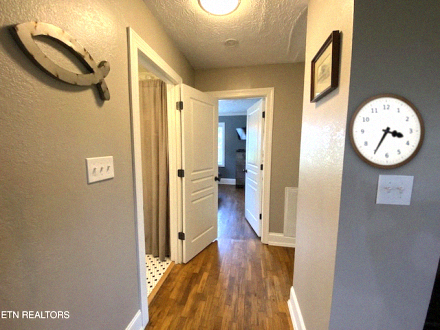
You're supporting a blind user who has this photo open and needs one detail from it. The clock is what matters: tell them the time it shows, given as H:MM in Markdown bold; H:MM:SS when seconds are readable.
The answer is **3:35**
